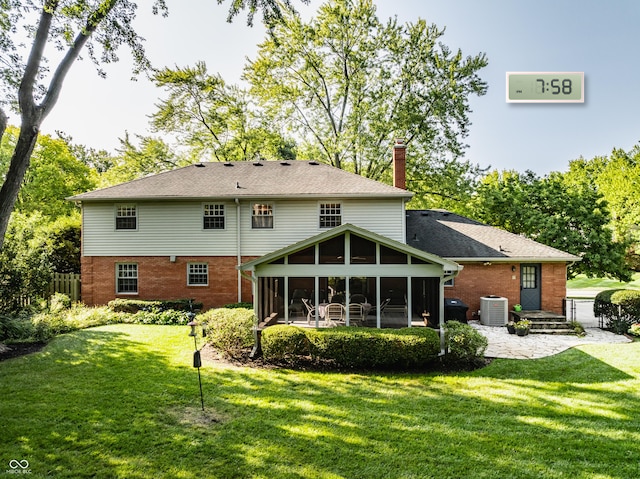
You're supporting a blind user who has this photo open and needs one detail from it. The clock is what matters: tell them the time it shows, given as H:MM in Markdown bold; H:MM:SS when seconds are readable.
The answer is **7:58**
